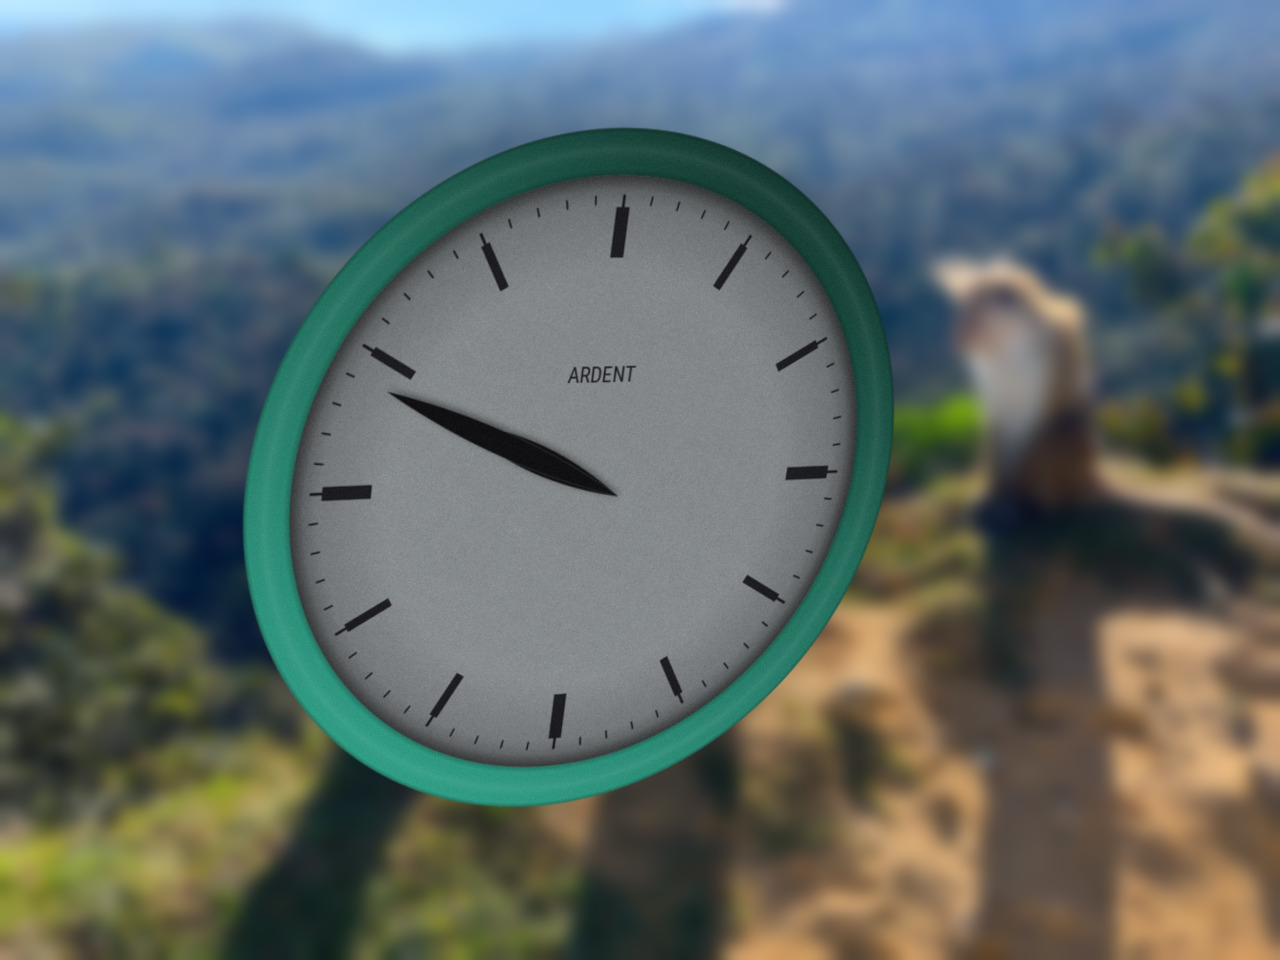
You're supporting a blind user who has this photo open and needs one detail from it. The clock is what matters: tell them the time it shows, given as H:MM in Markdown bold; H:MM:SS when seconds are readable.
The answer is **9:49**
